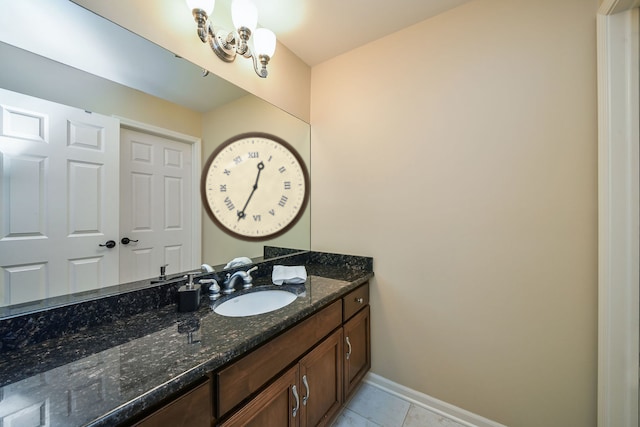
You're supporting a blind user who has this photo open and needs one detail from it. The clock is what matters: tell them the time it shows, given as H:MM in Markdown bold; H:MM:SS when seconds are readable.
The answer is **12:35**
